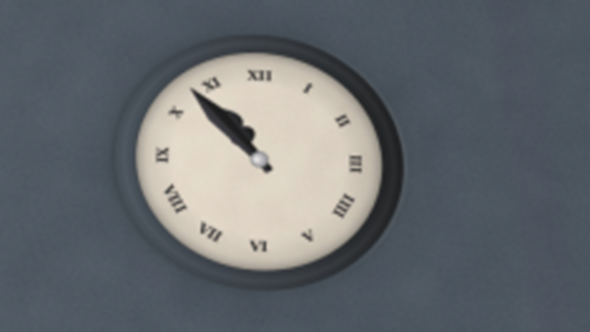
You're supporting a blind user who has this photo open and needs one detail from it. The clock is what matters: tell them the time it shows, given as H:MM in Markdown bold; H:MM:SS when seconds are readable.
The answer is **10:53**
